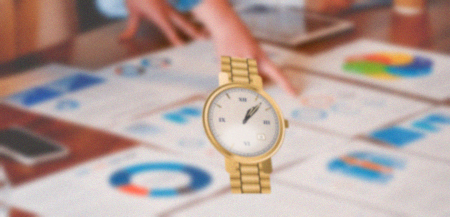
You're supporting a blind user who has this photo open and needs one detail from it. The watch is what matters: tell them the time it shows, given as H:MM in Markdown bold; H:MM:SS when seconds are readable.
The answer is **1:07**
